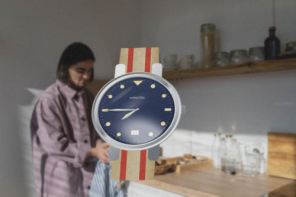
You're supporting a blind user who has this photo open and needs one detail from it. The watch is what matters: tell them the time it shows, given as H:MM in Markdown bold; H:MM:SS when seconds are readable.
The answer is **7:45**
